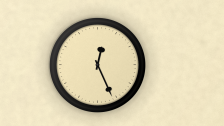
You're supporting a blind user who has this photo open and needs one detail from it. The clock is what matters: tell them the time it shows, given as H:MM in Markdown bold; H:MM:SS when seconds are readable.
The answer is **12:26**
